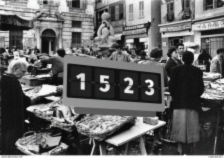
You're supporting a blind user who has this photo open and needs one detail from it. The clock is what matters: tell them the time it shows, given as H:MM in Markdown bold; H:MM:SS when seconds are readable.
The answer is **15:23**
